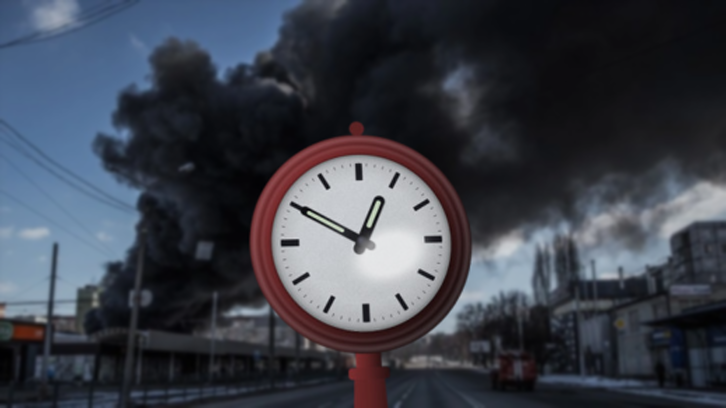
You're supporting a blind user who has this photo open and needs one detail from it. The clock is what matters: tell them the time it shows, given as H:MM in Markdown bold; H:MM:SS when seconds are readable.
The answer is **12:50**
